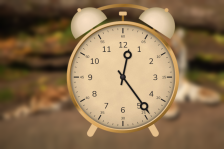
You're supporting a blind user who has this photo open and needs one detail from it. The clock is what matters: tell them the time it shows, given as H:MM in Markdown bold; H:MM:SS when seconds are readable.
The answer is **12:24**
